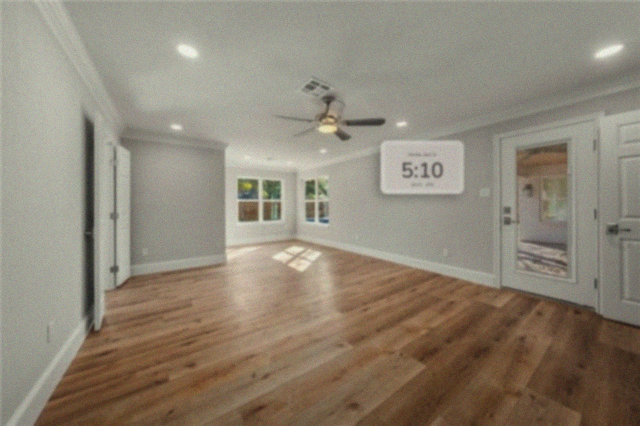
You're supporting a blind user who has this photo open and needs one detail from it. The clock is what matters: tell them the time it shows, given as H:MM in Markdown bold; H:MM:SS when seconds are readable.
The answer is **5:10**
